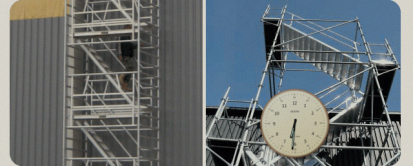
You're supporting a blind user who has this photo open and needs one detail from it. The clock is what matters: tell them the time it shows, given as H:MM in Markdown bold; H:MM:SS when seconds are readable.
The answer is **6:31**
